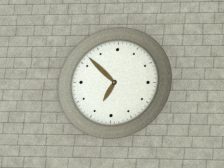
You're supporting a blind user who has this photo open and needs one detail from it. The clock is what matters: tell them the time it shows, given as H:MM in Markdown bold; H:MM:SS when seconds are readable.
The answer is **6:52**
